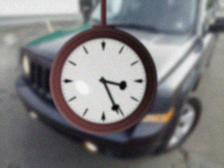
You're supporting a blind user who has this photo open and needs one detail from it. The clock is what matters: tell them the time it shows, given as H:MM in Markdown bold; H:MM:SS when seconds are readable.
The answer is **3:26**
